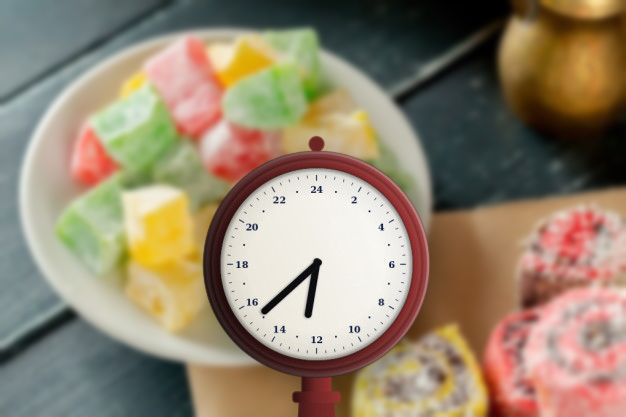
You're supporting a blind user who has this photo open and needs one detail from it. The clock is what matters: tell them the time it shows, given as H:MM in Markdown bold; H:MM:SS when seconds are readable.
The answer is **12:38**
